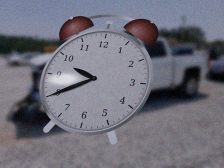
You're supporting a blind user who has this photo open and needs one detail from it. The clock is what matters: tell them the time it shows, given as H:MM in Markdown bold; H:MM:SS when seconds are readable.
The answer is **9:40**
